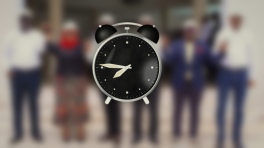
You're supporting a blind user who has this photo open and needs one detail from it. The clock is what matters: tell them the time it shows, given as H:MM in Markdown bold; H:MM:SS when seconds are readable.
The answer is **7:46**
